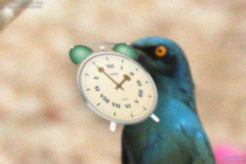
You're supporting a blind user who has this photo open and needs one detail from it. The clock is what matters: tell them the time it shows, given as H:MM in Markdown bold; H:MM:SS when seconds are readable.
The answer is **1:55**
